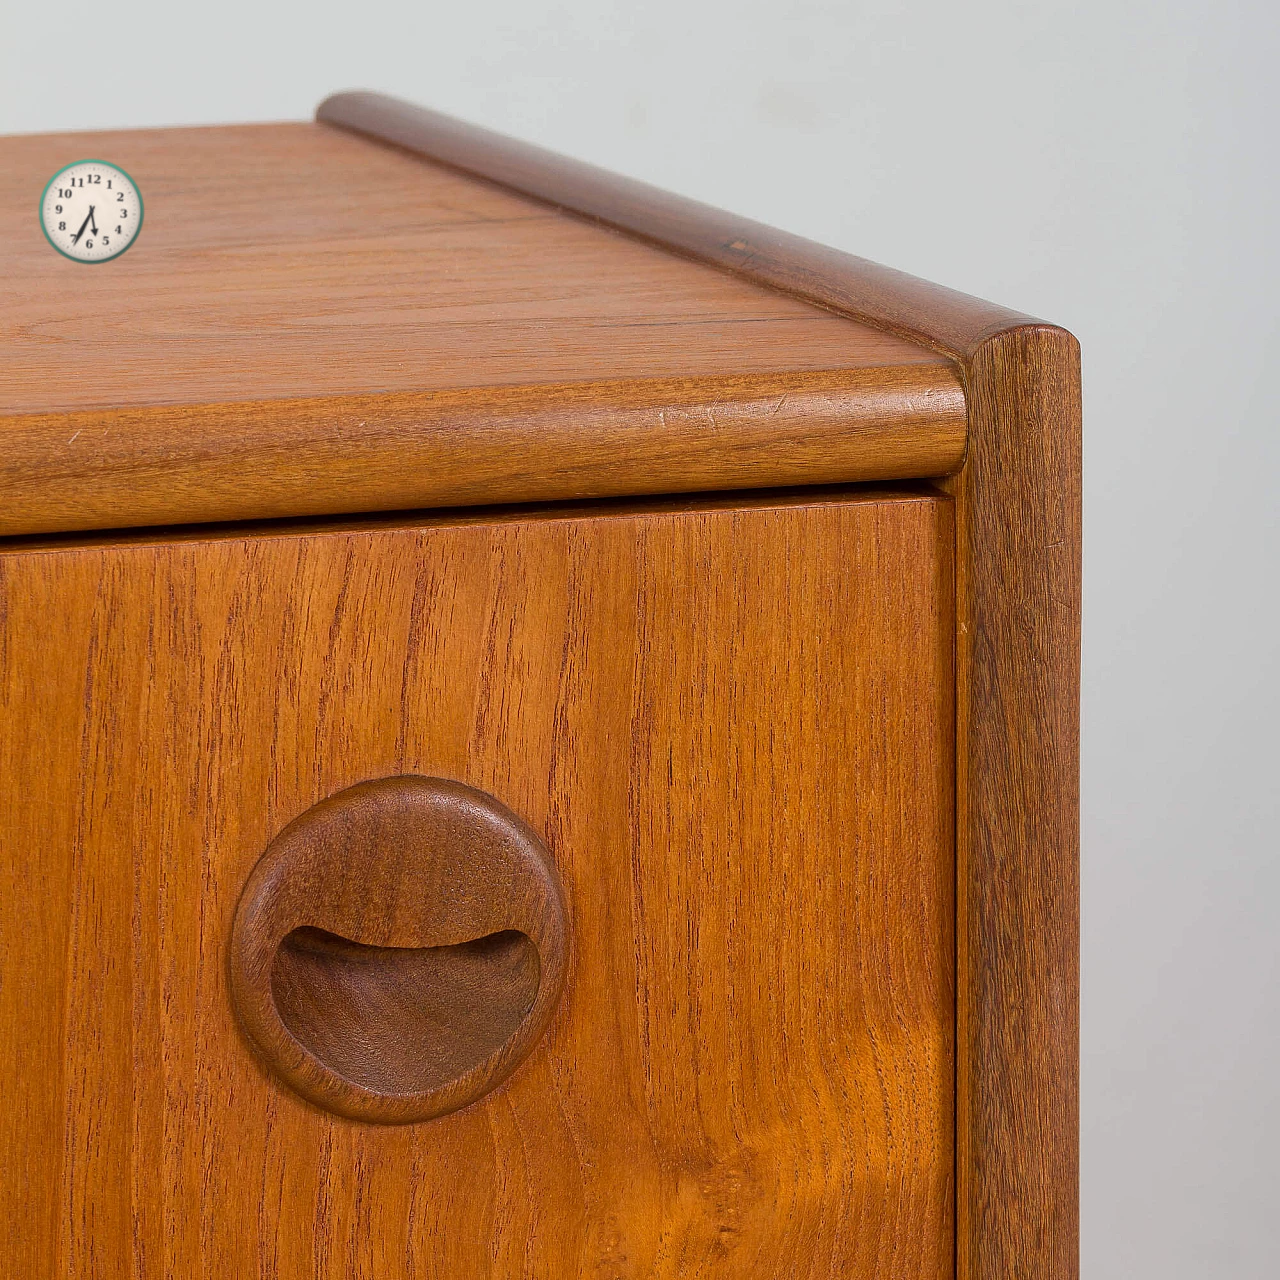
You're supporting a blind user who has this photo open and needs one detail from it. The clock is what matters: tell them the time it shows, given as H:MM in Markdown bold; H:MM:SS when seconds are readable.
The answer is **5:34**
